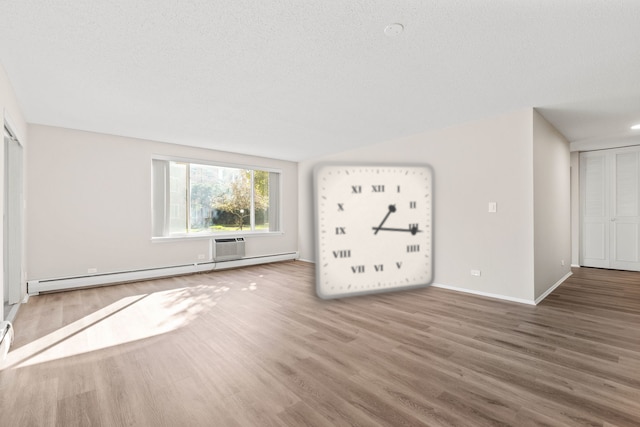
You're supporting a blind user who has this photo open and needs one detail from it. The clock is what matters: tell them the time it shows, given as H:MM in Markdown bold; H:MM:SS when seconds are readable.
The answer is **1:16**
